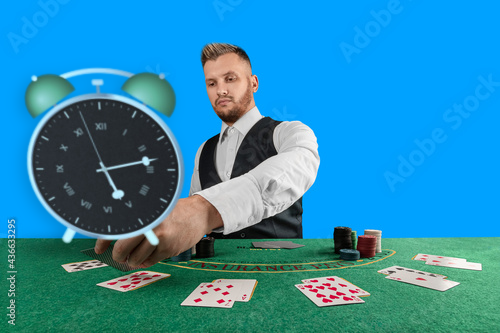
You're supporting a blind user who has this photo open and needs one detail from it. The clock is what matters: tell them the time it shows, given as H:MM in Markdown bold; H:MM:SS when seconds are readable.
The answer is **5:12:57**
